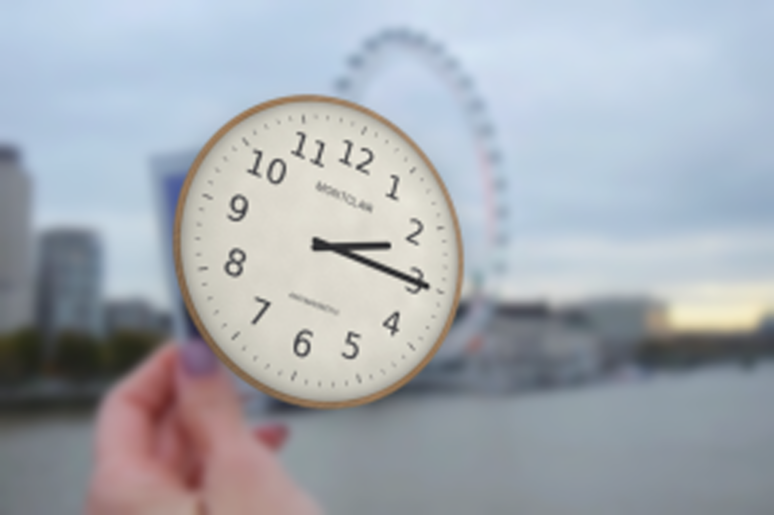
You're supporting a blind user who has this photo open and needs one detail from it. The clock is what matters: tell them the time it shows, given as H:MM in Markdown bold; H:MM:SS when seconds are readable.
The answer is **2:15**
